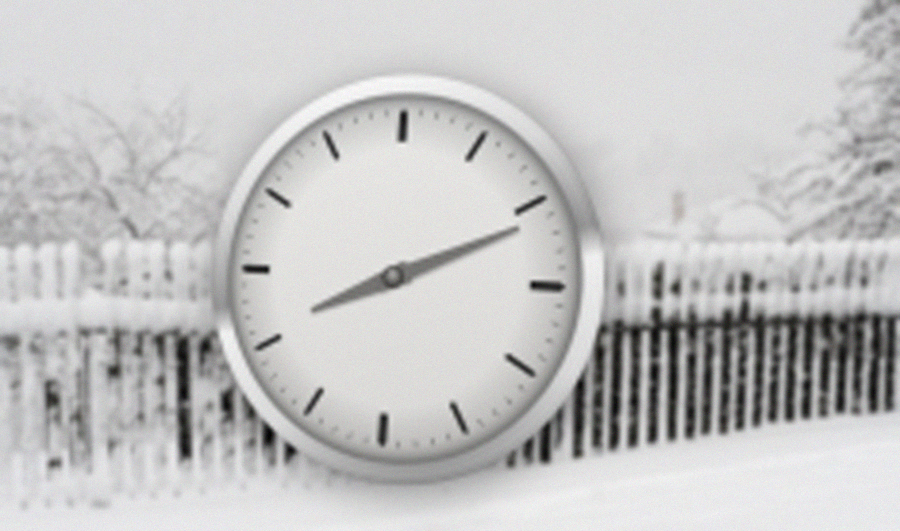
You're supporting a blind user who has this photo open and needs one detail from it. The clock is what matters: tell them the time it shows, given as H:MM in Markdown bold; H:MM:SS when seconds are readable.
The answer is **8:11**
